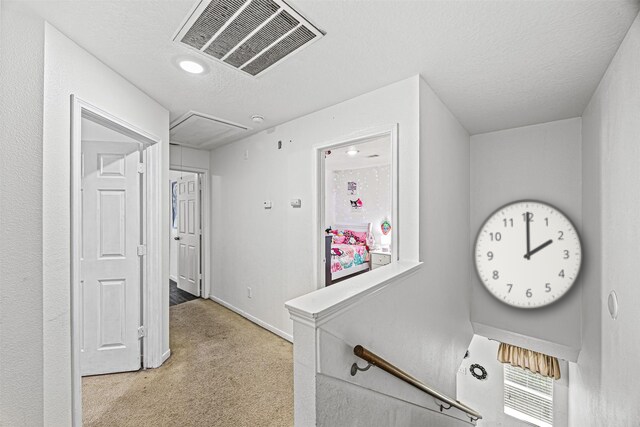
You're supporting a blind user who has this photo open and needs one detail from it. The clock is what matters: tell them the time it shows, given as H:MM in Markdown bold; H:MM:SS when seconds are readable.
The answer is **2:00**
